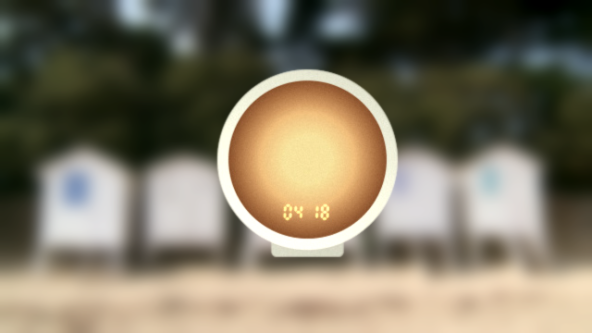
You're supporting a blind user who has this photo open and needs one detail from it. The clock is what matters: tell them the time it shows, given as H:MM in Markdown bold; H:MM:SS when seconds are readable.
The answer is **4:18**
